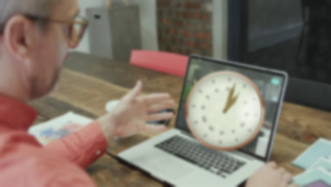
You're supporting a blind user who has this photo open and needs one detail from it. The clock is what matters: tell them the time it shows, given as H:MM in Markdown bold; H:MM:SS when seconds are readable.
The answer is **1:02**
